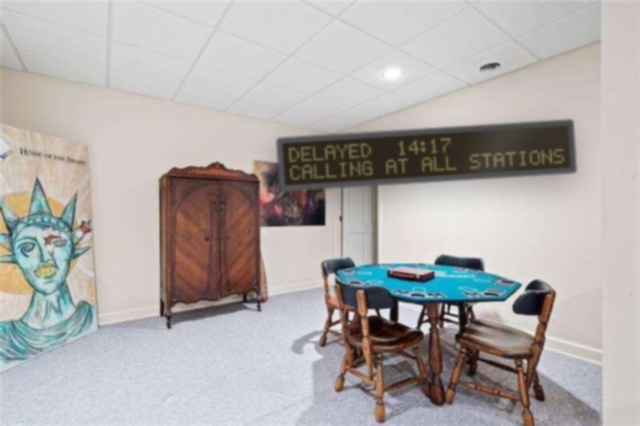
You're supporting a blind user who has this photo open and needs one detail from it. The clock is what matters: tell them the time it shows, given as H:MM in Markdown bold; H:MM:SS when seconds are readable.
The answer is **14:17**
